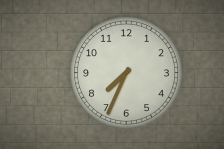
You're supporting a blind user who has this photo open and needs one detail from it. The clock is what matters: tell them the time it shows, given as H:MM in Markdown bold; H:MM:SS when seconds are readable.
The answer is **7:34**
